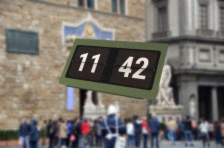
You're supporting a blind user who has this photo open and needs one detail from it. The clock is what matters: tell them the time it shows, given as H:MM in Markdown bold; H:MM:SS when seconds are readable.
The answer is **11:42**
